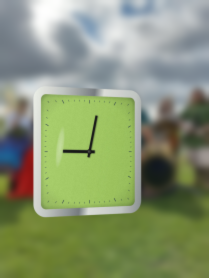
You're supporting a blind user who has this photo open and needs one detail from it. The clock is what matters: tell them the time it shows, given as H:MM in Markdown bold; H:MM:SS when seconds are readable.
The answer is **9:02**
